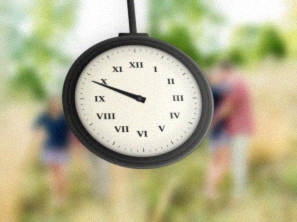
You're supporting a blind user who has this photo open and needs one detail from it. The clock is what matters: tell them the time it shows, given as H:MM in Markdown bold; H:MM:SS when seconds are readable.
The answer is **9:49**
